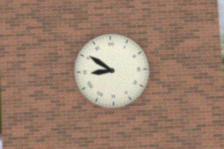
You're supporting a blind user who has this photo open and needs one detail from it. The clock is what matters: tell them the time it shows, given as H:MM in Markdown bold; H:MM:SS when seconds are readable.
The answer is **8:51**
